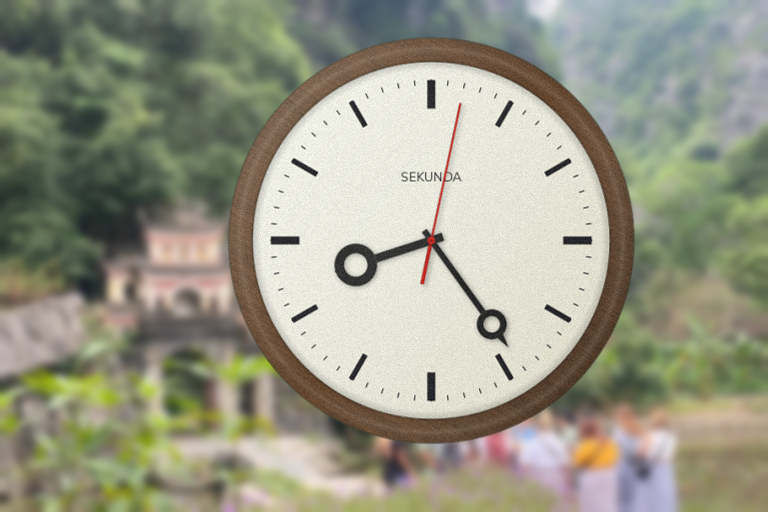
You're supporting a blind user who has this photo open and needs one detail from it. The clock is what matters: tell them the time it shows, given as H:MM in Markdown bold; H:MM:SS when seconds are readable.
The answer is **8:24:02**
